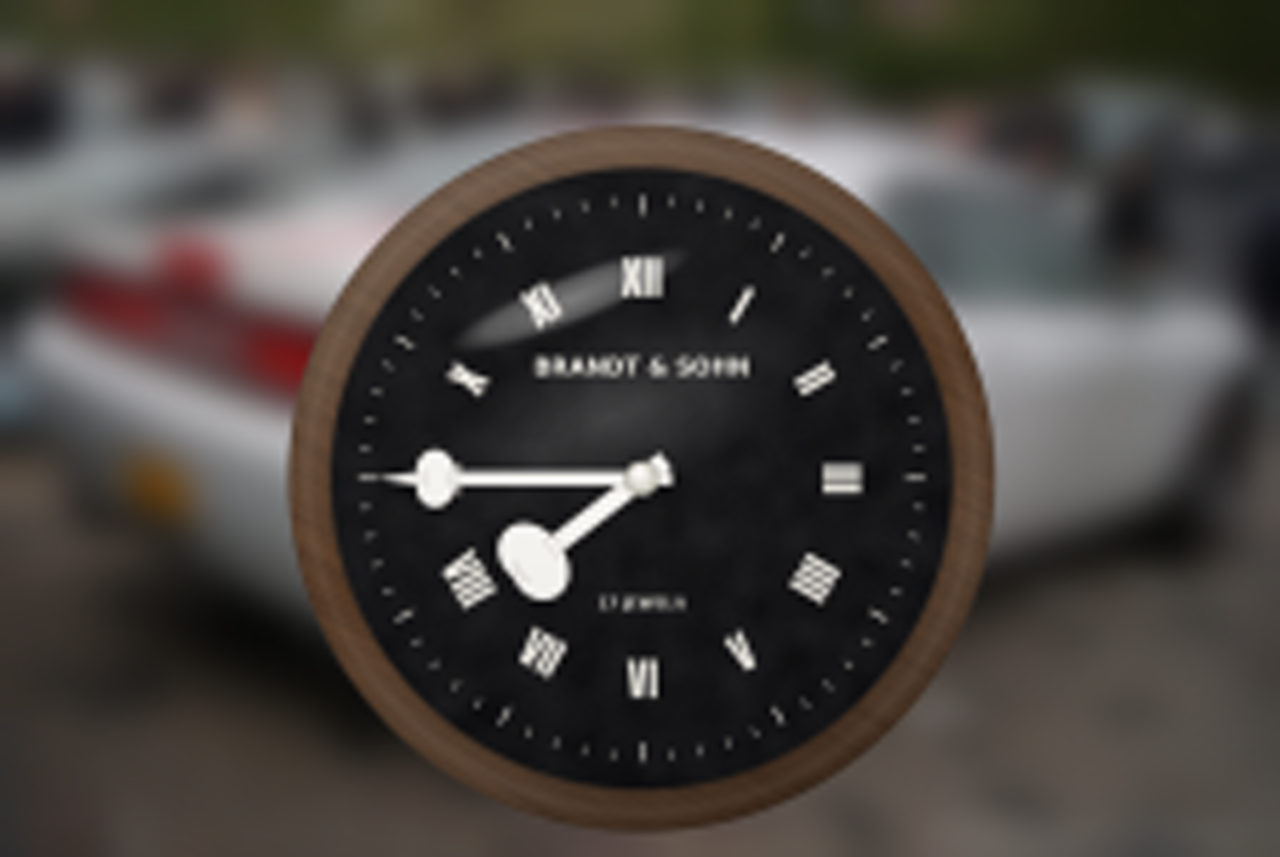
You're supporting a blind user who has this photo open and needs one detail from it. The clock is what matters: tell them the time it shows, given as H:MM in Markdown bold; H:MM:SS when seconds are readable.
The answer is **7:45**
